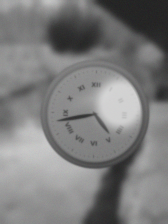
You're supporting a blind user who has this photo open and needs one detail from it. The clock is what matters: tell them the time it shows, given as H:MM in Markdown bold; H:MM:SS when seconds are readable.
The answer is **4:43**
